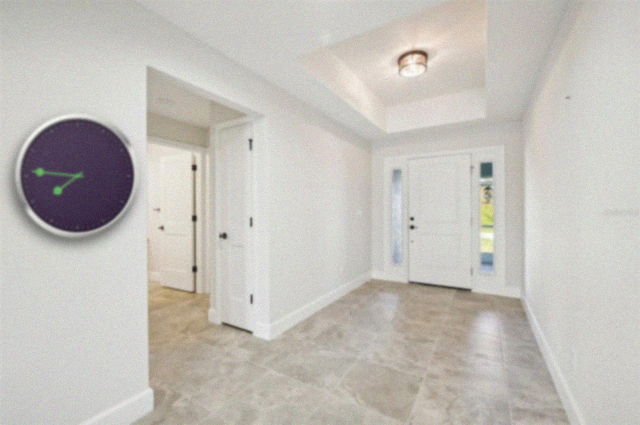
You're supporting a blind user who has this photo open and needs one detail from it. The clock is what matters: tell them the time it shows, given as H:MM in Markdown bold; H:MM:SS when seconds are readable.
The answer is **7:46**
